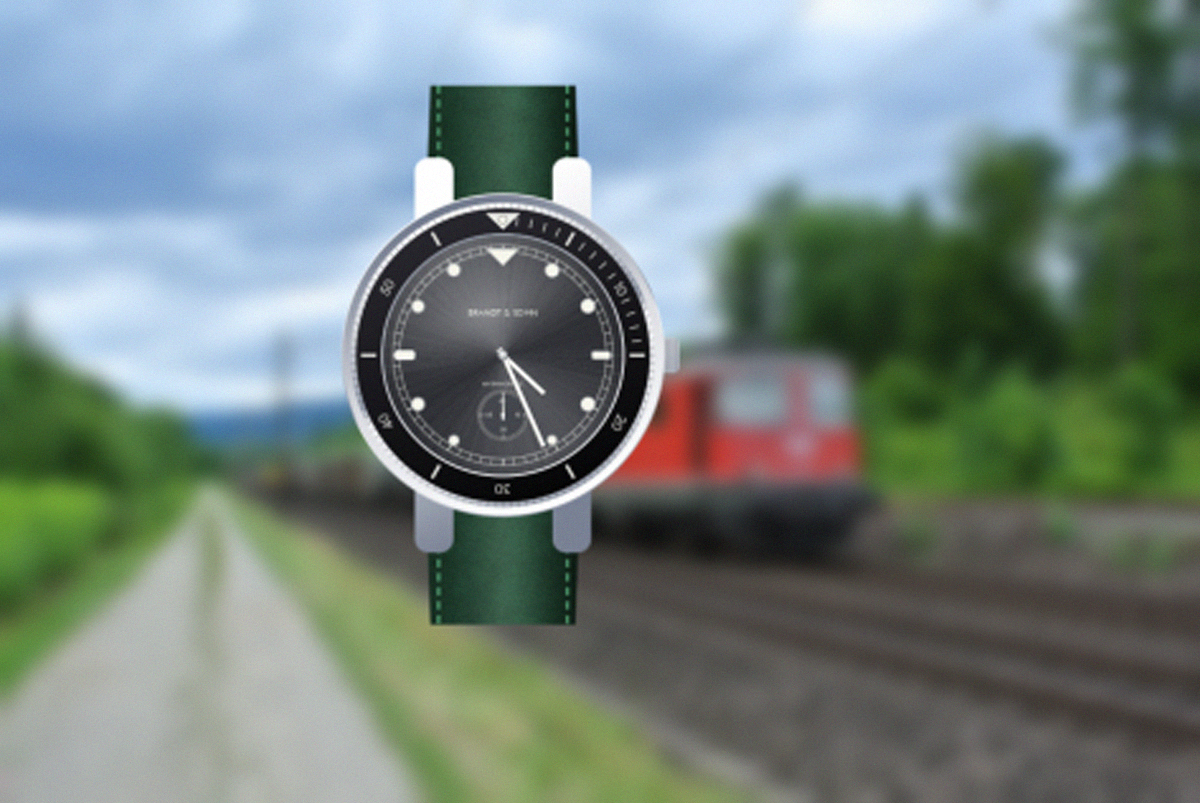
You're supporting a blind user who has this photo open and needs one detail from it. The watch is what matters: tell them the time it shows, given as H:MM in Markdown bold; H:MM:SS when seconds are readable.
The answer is **4:26**
